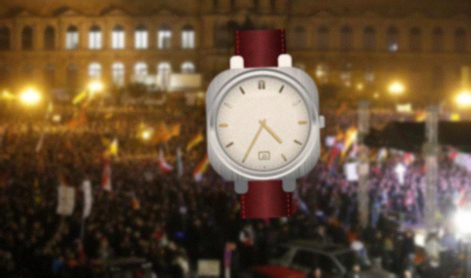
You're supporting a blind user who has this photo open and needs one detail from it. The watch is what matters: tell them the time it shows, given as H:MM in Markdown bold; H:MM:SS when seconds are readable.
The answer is **4:35**
